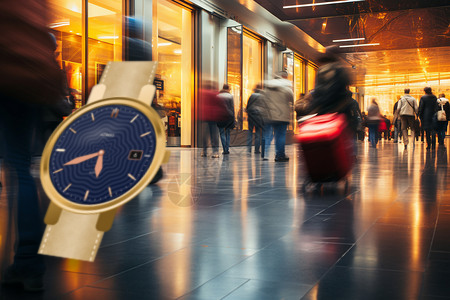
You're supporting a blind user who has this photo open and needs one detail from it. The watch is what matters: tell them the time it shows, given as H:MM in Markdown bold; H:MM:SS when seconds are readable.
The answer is **5:41**
